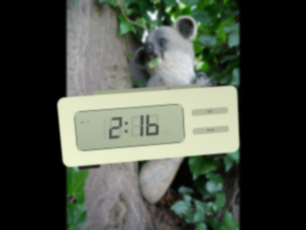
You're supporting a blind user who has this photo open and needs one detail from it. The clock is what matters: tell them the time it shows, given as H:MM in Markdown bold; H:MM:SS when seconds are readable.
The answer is **2:16**
